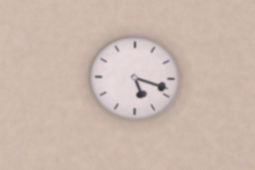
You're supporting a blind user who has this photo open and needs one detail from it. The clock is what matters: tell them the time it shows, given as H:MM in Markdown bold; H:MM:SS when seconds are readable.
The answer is **5:18**
